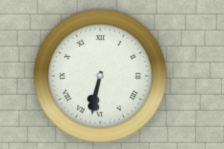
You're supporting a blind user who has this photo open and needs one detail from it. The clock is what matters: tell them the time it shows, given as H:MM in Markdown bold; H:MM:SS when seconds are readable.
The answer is **6:32**
